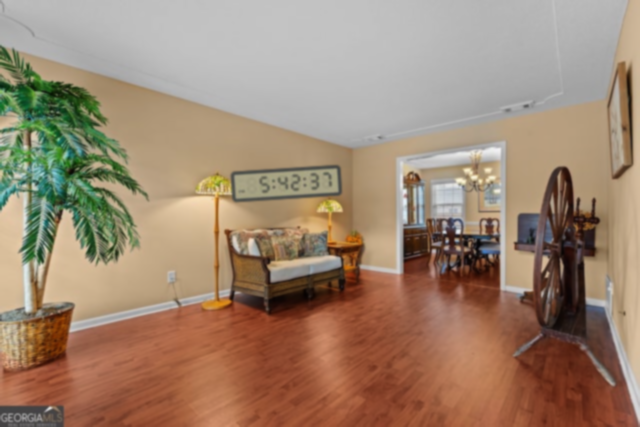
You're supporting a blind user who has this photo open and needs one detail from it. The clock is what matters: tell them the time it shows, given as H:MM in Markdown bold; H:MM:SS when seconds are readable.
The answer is **5:42:37**
